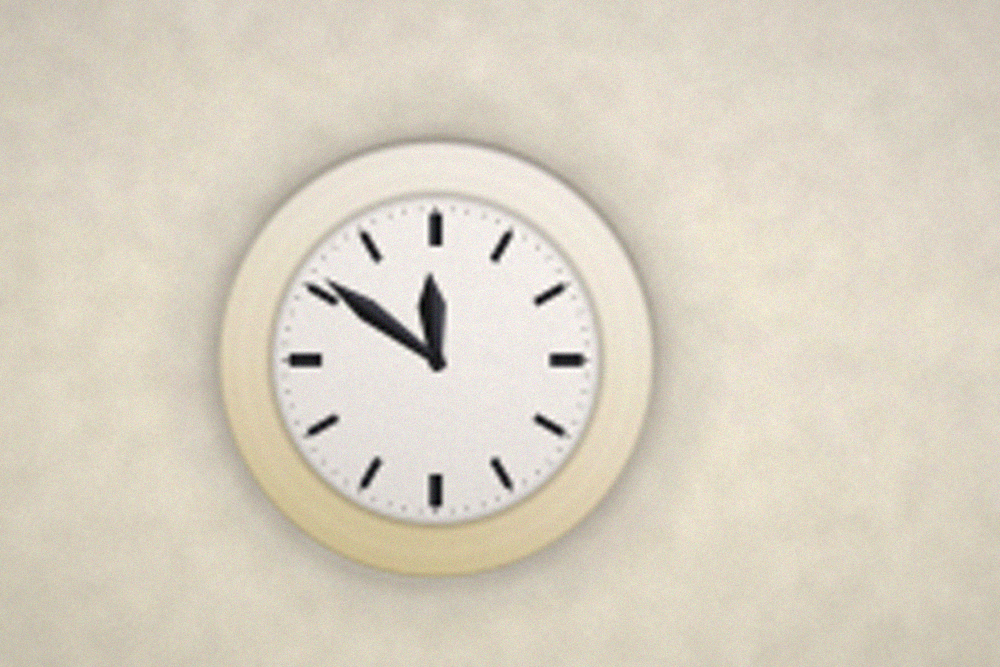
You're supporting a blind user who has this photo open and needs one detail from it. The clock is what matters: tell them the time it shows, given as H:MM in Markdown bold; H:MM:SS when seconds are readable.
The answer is **11:51**
